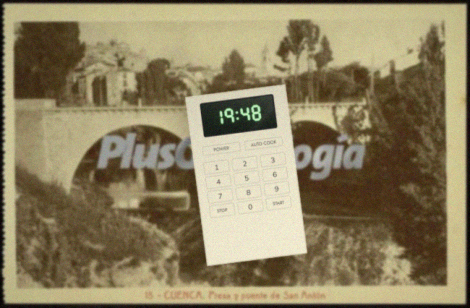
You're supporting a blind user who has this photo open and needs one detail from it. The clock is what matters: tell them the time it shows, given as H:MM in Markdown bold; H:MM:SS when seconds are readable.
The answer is **19:48**
